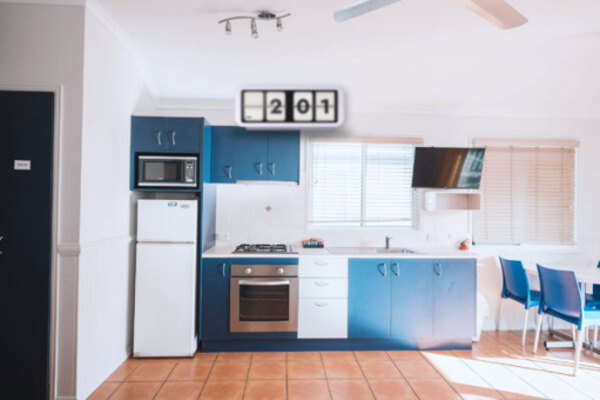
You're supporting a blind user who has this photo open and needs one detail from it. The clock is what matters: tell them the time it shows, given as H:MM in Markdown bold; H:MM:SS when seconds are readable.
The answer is **2:01**
